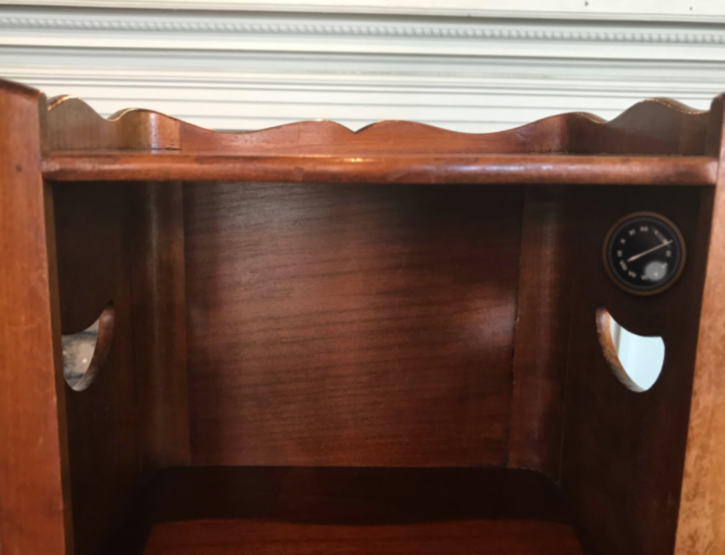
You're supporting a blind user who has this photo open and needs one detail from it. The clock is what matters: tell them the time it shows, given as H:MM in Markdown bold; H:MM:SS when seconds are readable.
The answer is **8:11**
